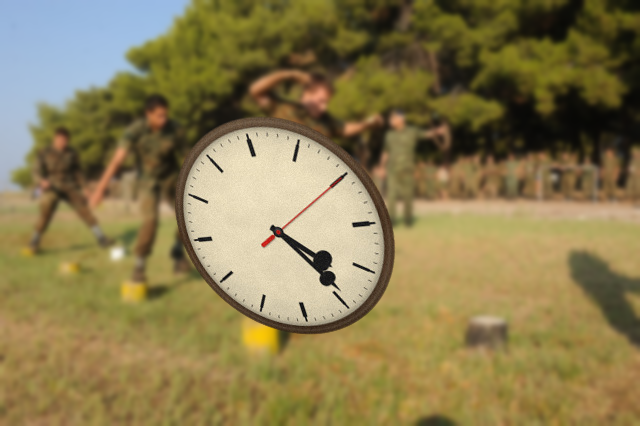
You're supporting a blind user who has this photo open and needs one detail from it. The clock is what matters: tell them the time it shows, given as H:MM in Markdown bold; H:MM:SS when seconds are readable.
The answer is **4:24:10**
